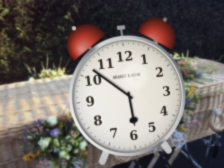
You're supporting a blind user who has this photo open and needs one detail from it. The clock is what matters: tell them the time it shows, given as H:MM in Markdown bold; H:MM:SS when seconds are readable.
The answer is **5:52**
